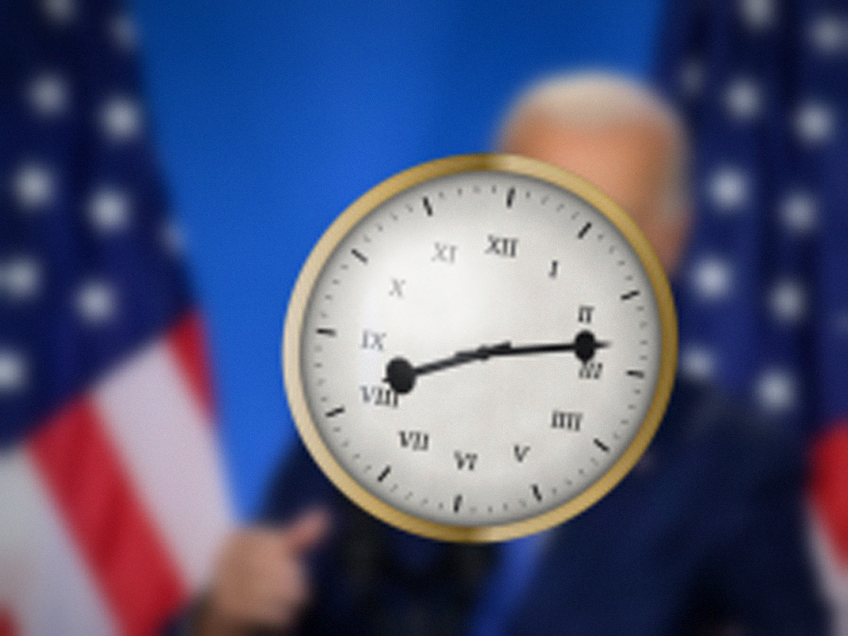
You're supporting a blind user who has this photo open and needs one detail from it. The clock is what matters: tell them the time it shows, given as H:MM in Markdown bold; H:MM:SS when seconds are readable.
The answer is **8:13**
